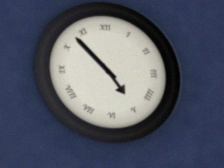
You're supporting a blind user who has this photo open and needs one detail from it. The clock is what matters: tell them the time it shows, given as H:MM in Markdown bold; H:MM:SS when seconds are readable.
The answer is **4:53**
